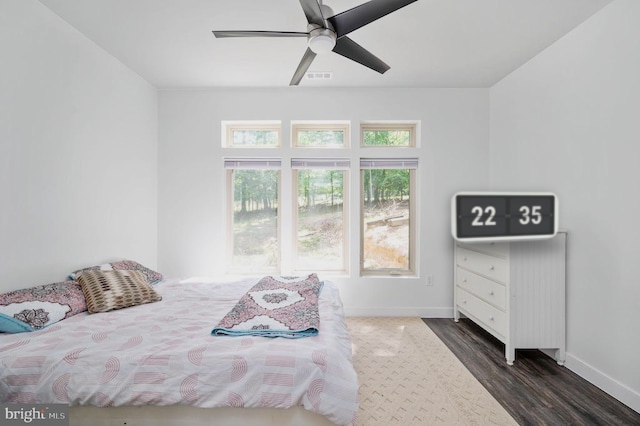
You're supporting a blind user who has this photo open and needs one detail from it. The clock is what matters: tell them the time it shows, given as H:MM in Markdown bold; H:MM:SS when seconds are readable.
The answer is **22:35**
